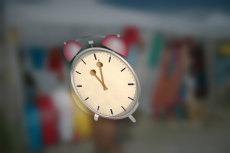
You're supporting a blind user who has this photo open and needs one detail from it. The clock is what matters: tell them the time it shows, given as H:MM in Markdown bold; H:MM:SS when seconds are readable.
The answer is **11:01**
